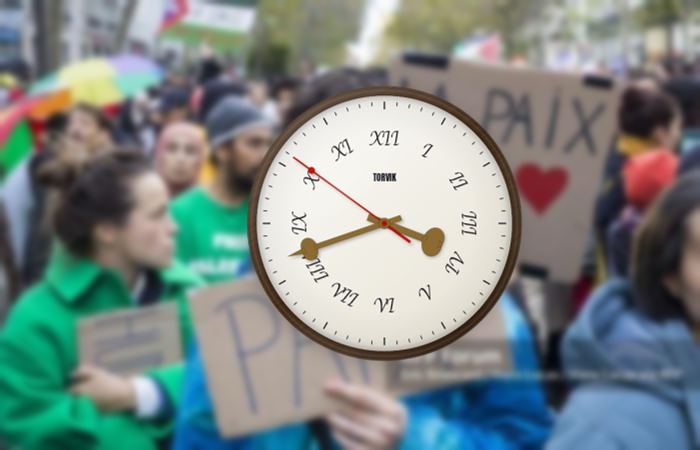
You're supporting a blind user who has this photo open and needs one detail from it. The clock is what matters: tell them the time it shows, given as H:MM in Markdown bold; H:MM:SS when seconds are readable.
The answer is **3:41:51**
